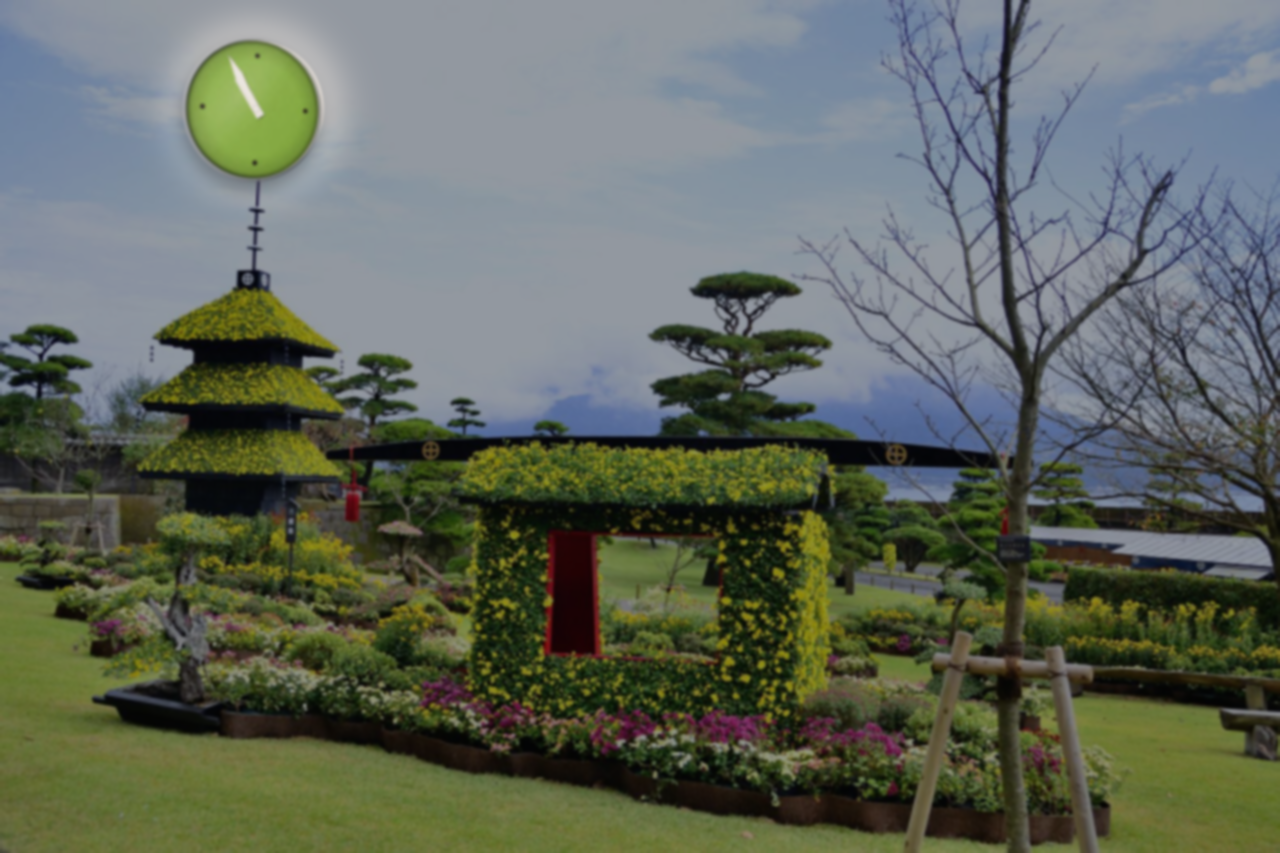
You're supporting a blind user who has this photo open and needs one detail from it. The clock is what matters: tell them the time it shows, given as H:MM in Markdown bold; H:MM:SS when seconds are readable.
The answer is **10:55**
